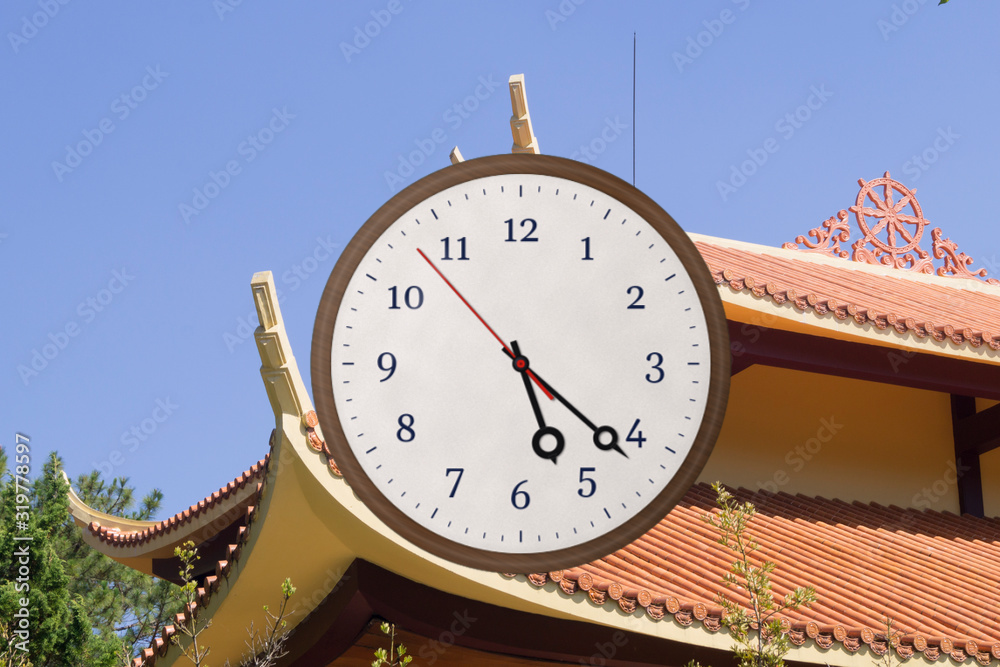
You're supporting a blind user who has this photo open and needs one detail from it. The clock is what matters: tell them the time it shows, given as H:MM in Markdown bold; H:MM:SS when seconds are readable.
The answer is **5:21:53**
